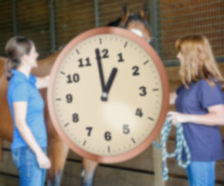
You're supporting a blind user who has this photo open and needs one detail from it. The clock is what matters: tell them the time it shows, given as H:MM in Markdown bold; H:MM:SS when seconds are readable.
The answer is **12:59**
